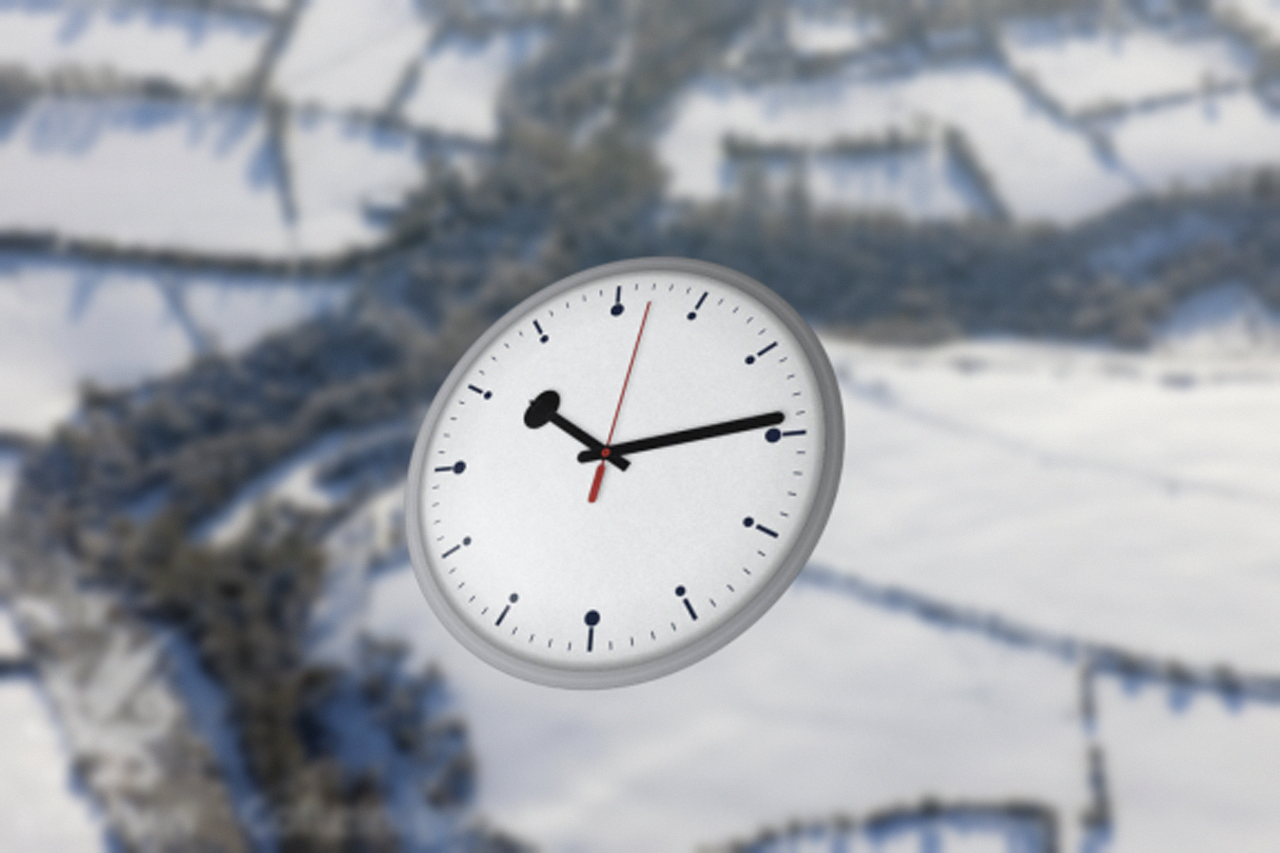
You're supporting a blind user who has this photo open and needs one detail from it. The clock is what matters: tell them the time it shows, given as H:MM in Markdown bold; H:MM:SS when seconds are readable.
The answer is **10:14:02**
